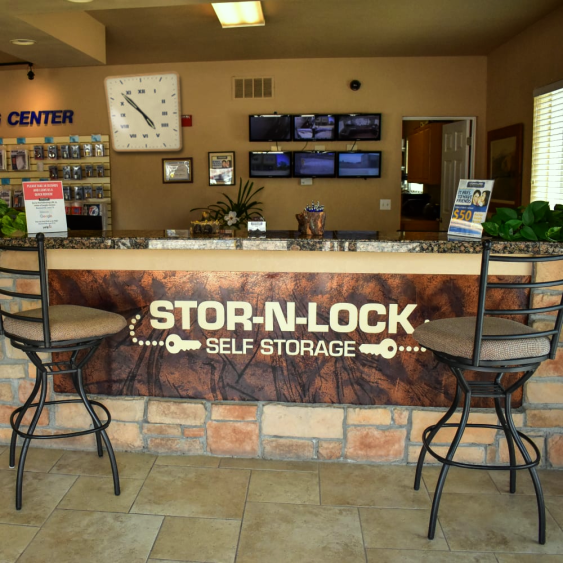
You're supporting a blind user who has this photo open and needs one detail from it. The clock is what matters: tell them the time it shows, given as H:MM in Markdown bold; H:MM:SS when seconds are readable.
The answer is **4:53**
